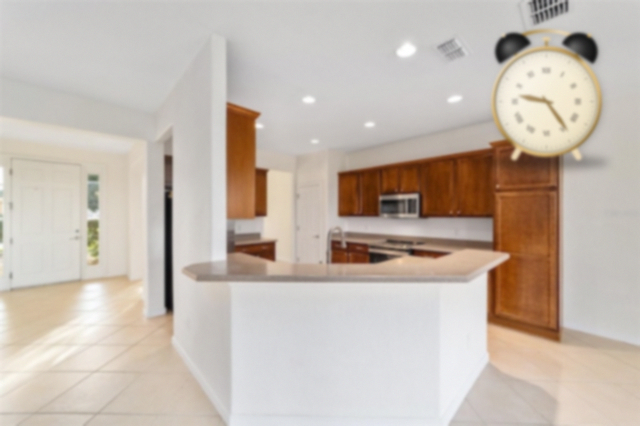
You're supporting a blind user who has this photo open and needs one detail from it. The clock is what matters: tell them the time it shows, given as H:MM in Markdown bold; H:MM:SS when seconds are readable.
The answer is **9:24**
